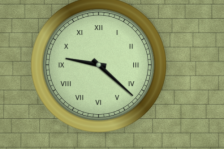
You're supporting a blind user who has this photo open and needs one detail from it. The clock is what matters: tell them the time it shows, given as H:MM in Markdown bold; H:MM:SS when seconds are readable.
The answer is **9:22**
